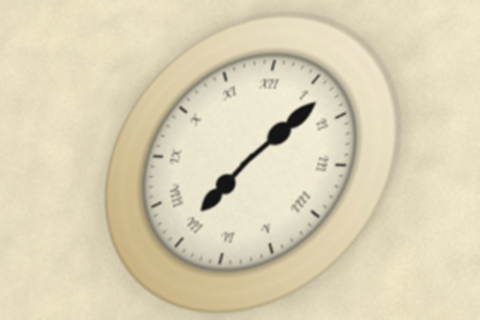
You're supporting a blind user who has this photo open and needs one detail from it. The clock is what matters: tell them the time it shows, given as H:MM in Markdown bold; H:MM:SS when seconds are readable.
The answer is **7:07**
